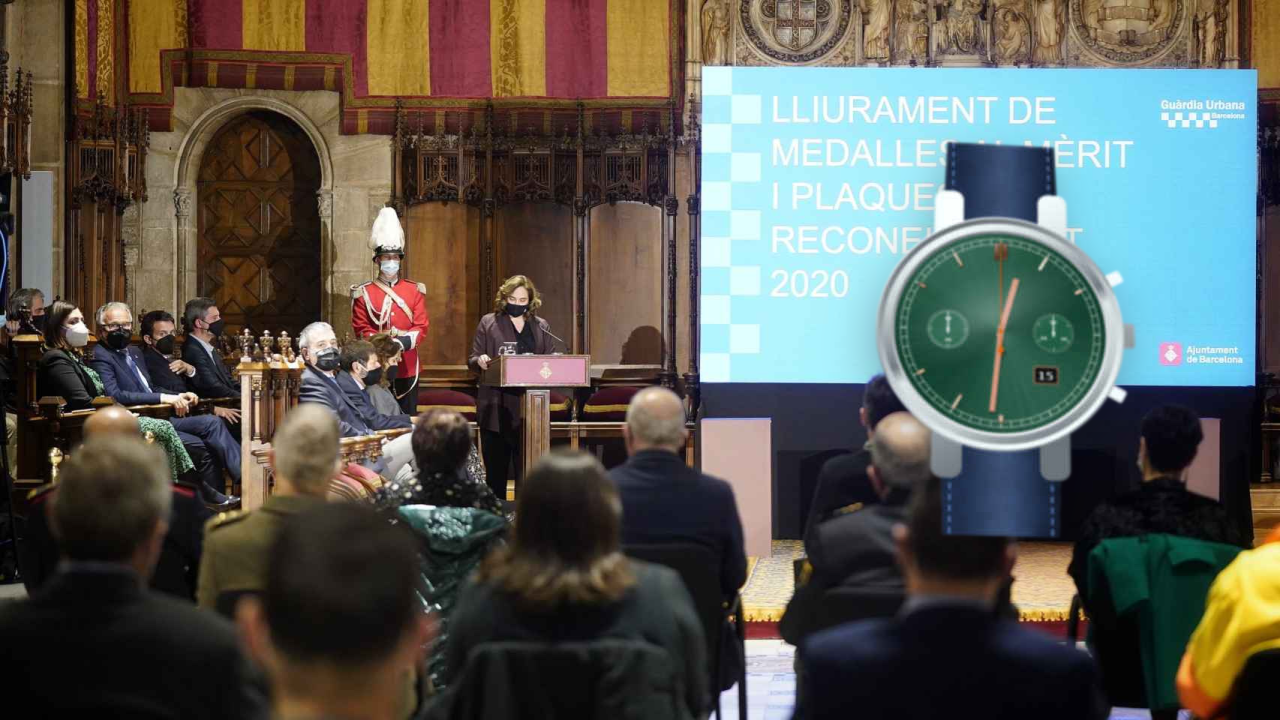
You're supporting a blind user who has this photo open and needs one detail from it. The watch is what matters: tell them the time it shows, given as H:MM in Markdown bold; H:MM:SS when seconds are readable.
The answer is **12:31**
